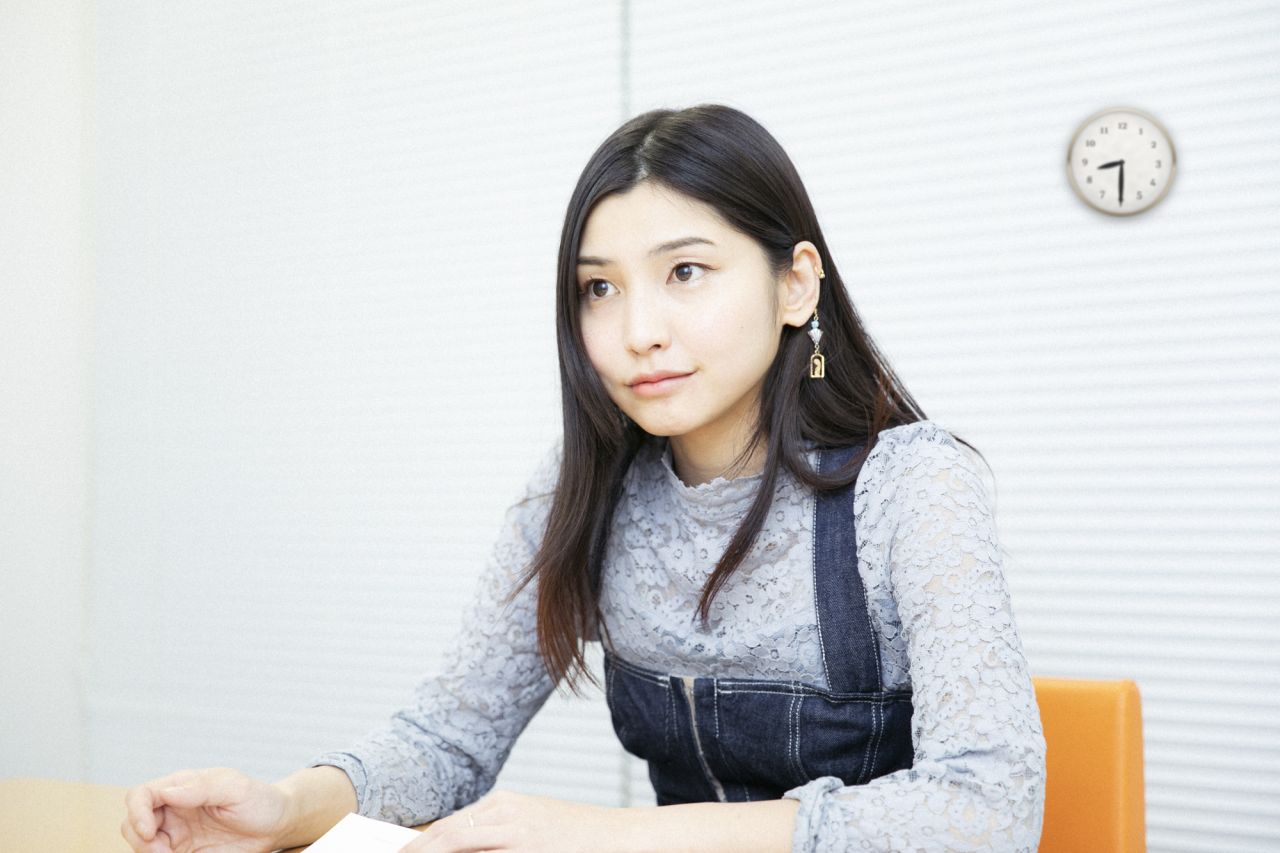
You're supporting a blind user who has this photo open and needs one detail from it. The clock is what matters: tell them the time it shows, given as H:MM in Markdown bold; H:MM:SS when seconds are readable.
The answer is **8:30**
